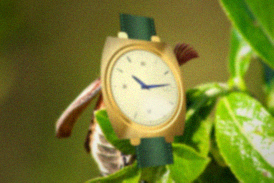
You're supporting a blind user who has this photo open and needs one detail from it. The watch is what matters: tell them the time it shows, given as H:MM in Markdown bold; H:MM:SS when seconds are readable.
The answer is **10:14**
